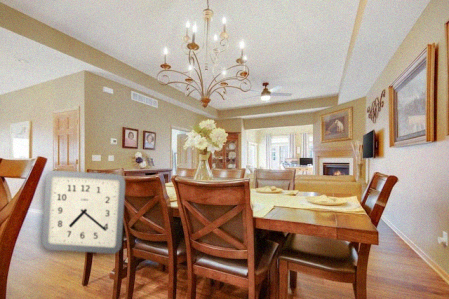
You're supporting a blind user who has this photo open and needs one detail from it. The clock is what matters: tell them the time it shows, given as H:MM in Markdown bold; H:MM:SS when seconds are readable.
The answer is **7:21**
